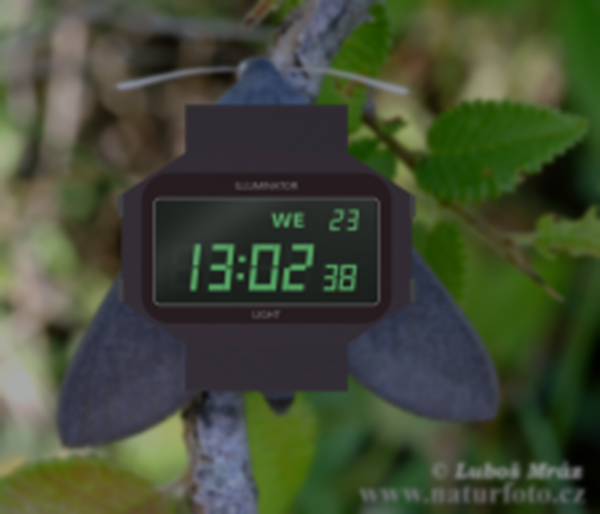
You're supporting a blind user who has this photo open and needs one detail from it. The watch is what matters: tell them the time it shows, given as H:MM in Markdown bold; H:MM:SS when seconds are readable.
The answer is **13:02:38**
